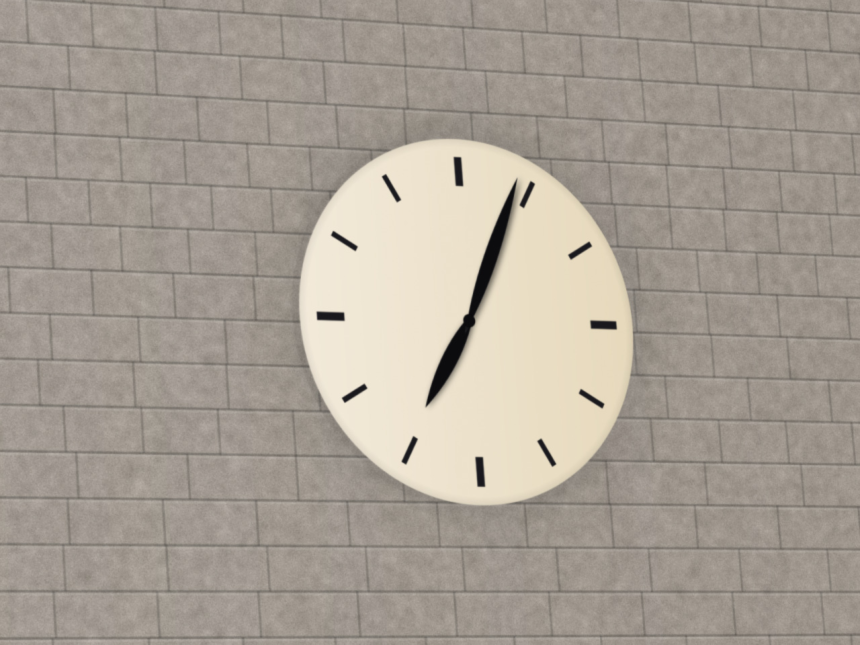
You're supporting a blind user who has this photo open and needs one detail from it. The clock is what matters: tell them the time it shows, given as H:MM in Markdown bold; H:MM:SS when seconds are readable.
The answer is **7:04**
